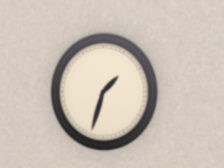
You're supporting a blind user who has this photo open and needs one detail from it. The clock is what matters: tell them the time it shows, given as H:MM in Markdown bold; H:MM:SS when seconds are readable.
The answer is **1:33**
